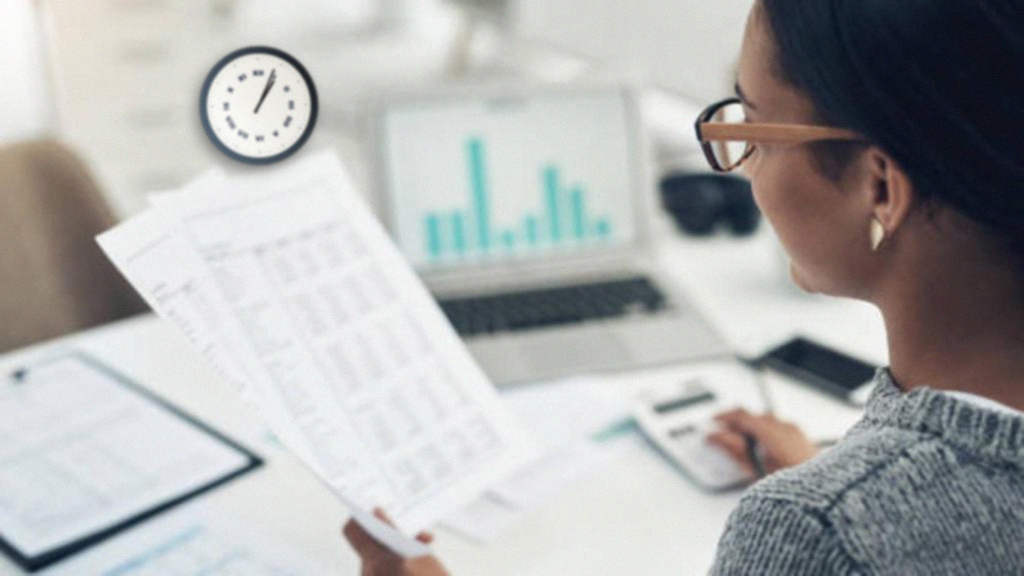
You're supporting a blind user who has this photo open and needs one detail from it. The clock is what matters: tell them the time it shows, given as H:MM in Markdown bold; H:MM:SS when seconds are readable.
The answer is **1:04**
